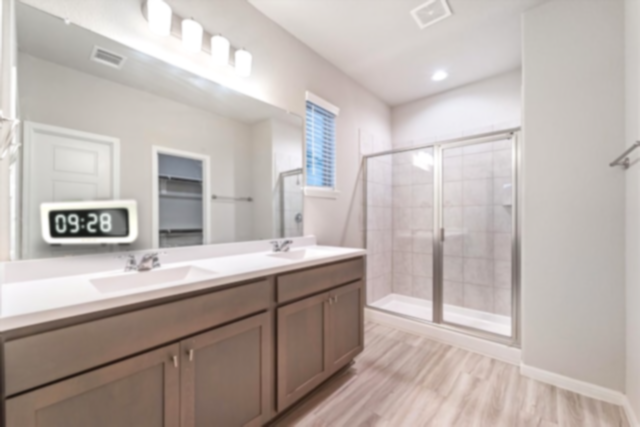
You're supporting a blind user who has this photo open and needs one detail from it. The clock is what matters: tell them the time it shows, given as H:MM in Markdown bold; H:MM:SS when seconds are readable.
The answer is **9:28**
